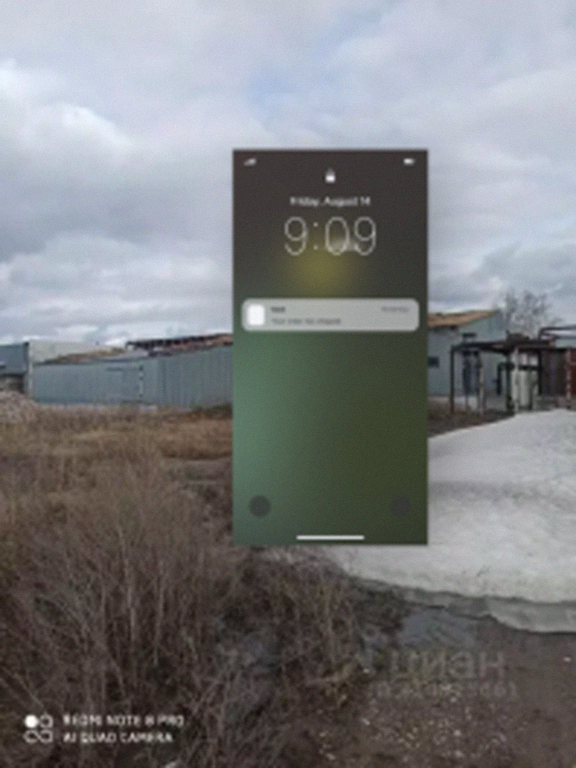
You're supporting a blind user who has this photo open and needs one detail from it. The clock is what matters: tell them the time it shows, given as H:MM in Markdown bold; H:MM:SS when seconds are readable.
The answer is **9:09**
